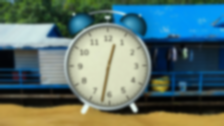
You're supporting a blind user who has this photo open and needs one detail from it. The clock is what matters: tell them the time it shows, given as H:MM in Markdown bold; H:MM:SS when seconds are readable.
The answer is **12:32**
